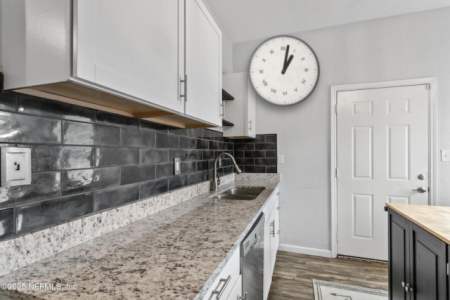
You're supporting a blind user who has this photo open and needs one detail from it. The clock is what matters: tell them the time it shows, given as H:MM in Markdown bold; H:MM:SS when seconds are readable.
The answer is **1:02**
